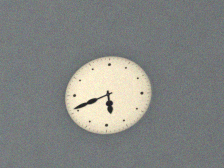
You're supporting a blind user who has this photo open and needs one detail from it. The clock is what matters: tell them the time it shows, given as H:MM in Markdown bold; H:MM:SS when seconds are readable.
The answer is **5:41**
